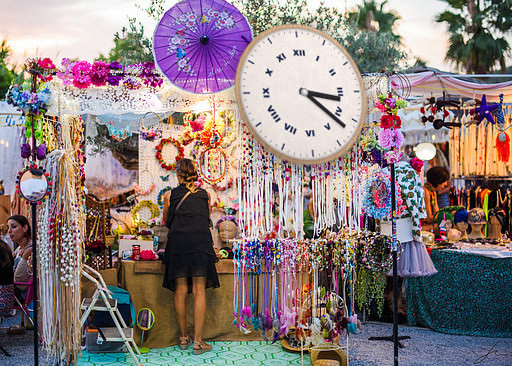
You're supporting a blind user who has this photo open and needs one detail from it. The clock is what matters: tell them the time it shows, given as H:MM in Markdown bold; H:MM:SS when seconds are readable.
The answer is **3:22**
